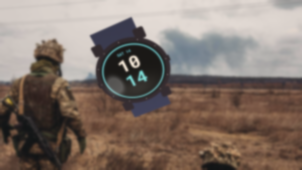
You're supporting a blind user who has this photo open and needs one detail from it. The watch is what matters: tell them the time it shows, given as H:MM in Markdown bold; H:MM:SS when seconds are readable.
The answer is **10:14**
